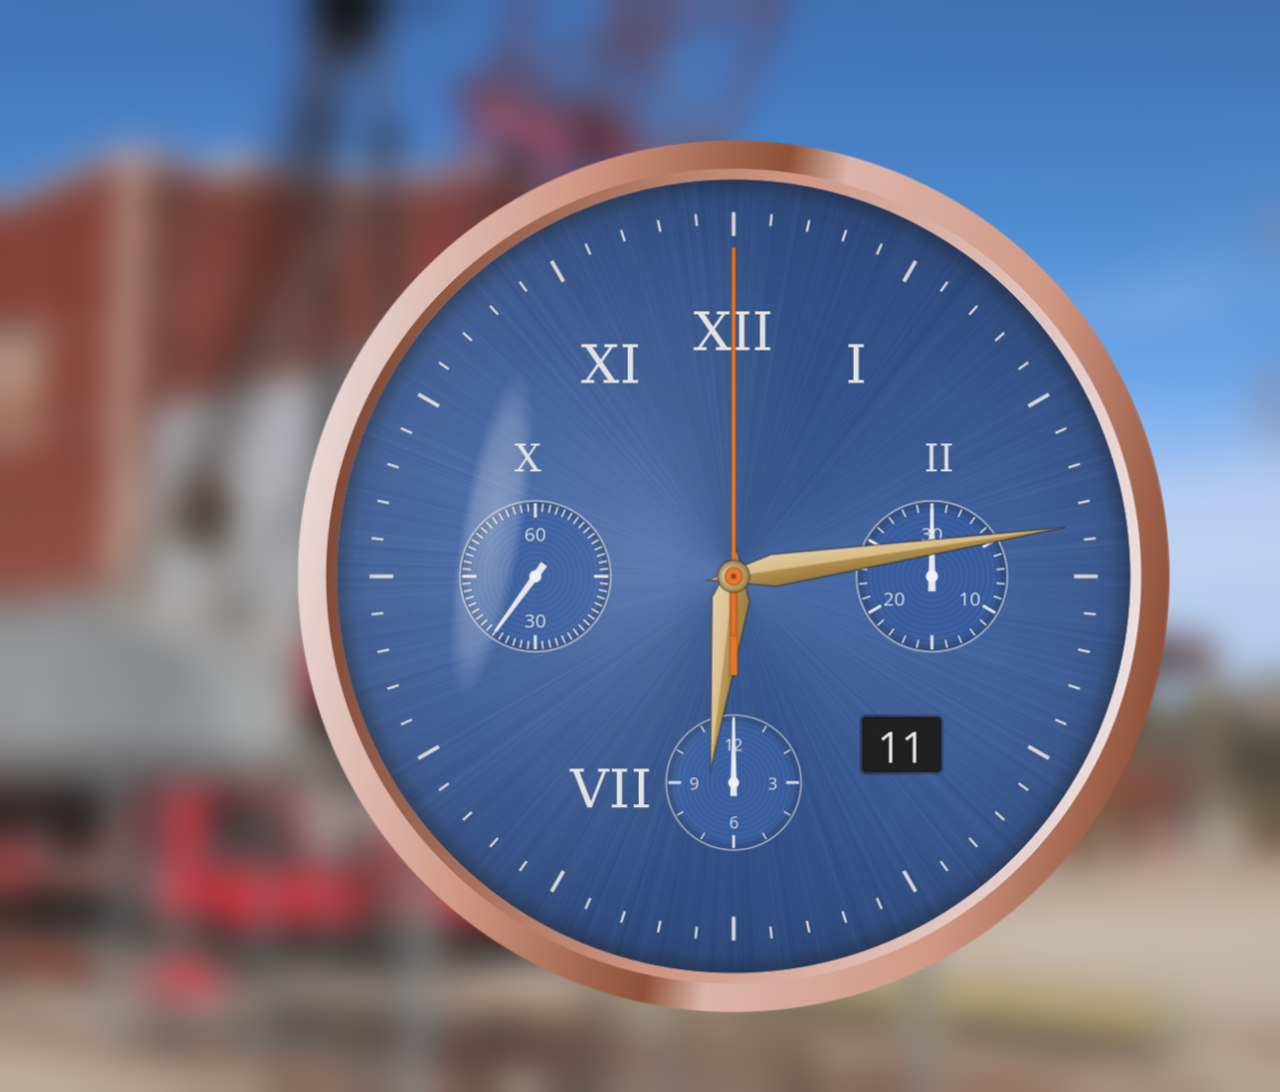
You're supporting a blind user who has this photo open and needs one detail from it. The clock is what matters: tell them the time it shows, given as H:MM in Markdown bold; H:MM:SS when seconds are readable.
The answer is **6:13:36**
